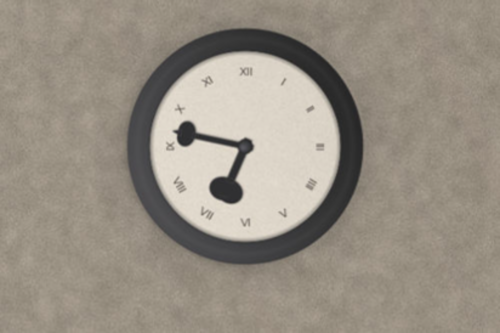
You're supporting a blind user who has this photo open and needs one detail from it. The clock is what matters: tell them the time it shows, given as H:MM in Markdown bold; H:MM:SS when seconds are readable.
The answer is **6:47**
